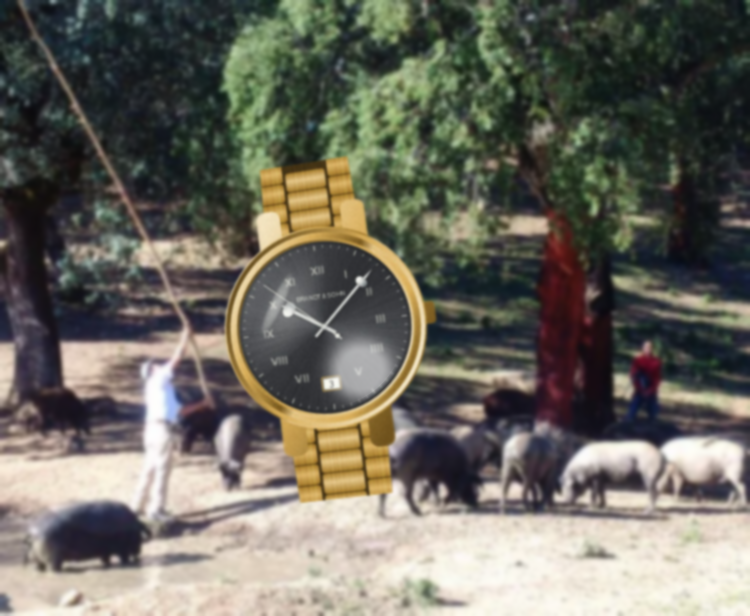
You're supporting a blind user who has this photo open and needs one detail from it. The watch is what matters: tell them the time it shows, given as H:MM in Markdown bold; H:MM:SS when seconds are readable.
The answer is **10:07:52**
